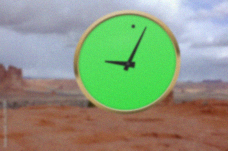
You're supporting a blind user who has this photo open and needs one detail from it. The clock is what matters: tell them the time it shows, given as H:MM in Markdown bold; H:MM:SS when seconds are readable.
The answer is **9:03**
